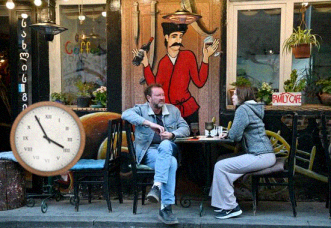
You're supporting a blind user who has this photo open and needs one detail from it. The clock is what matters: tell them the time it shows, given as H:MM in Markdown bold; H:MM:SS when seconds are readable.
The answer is **3:55**
